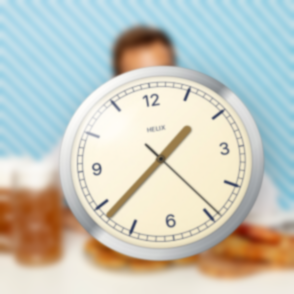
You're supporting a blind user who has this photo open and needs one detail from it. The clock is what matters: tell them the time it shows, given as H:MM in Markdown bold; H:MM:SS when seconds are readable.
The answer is **1:38:24**
